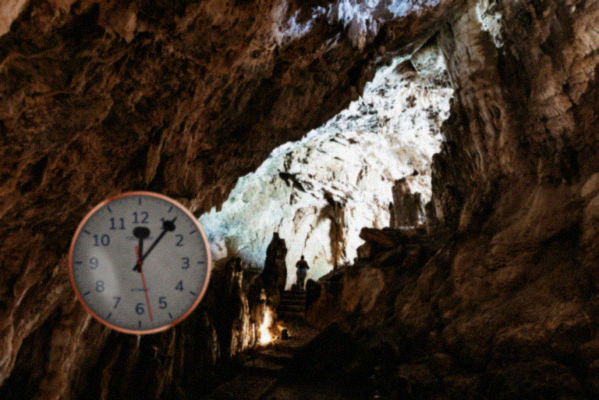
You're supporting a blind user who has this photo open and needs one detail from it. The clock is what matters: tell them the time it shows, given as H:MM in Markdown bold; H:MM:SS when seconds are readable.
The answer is **12:06:28**
